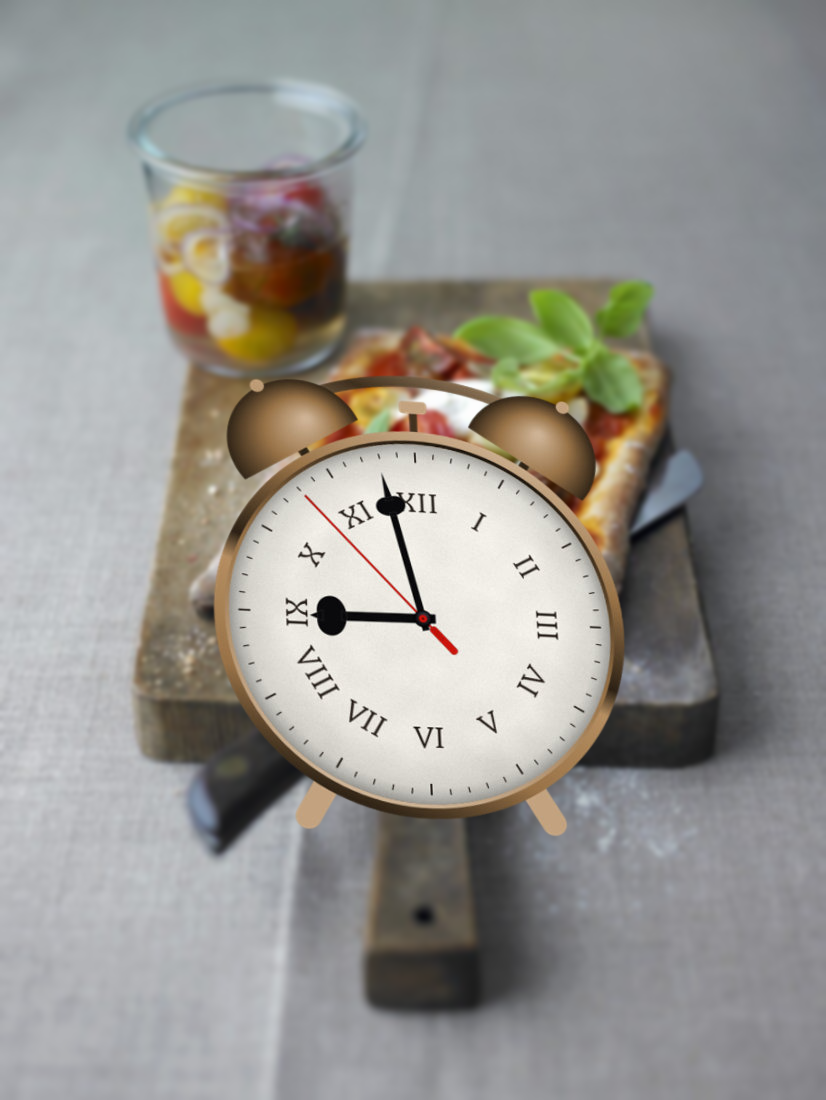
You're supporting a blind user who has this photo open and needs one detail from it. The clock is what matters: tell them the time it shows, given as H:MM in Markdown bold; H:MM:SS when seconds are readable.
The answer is **8:57:53**
